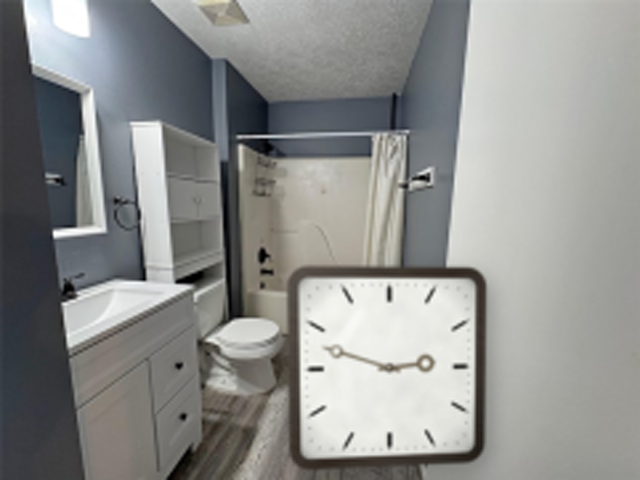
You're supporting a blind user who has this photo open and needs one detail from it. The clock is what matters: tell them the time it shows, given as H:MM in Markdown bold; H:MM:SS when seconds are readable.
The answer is **2:48**
